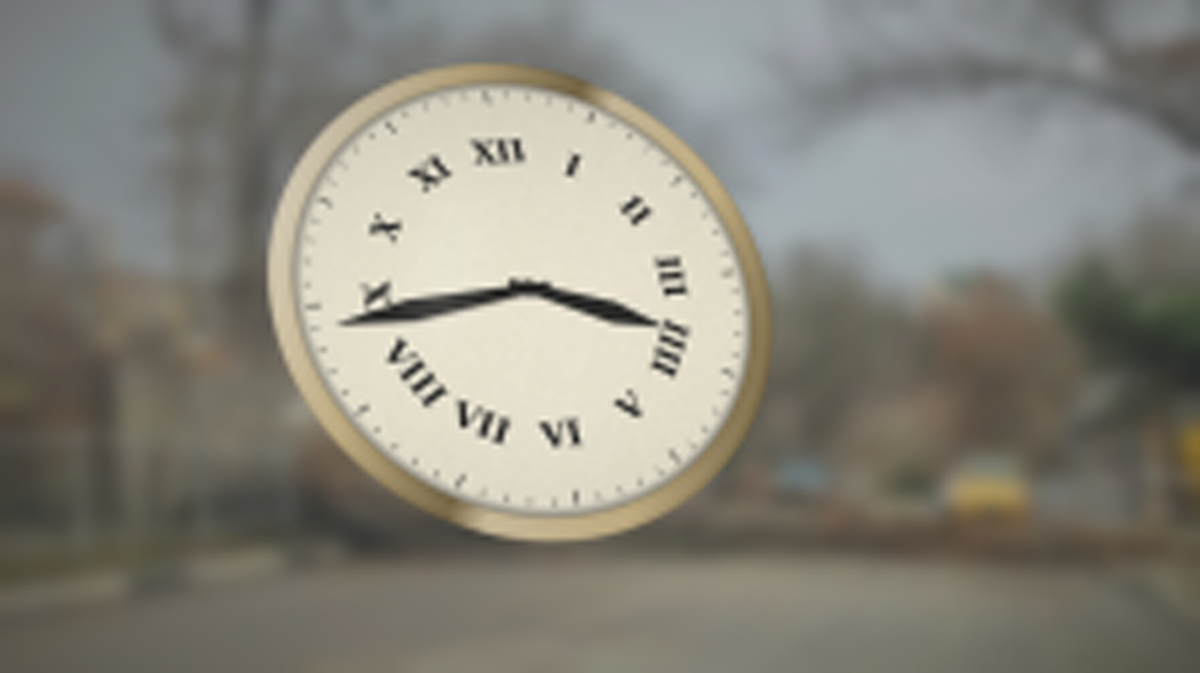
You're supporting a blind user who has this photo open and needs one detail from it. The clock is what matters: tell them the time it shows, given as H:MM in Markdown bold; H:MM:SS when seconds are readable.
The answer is **3:44**
